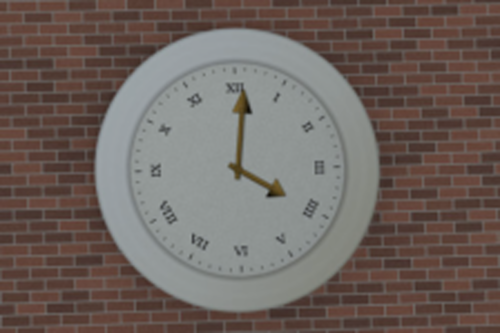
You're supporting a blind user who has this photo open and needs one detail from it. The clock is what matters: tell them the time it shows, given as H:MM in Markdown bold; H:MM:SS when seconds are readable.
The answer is **4:01**
